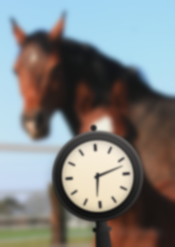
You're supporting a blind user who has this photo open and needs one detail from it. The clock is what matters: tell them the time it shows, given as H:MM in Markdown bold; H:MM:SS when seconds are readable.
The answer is **6:12**
